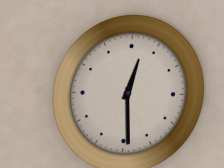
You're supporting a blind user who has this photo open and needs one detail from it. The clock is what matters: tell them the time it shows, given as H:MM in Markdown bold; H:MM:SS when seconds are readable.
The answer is **12:29**
